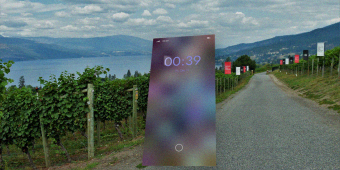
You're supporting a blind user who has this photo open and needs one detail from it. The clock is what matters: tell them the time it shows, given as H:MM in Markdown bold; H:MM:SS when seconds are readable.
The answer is **0:39**
